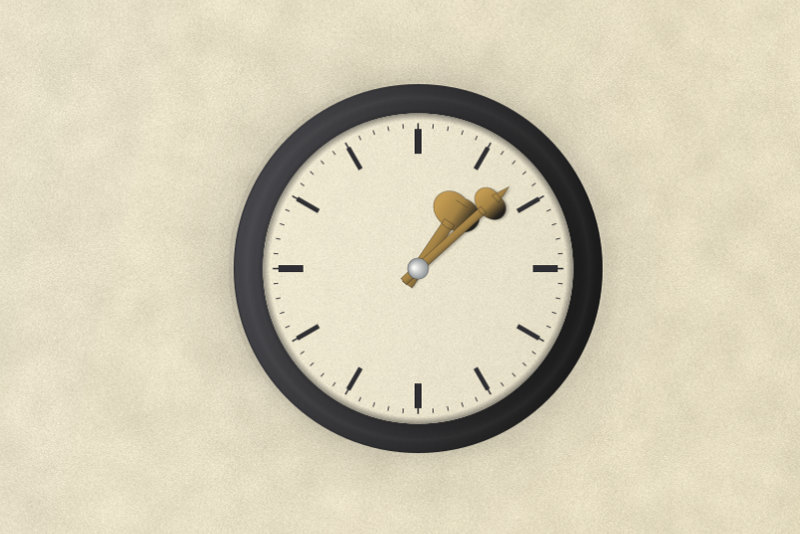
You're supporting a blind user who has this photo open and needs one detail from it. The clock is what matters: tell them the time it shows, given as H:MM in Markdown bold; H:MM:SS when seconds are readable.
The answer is **1:08**
